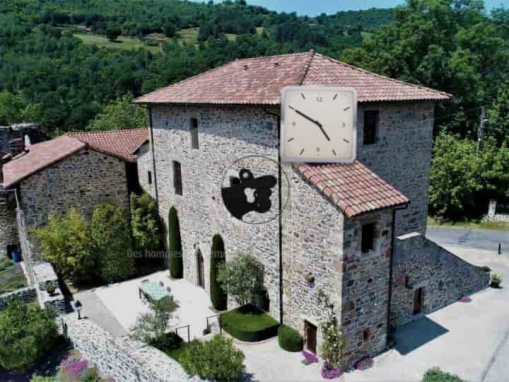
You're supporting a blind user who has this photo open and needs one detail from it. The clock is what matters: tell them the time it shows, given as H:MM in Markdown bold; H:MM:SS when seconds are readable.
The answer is **4:50**
